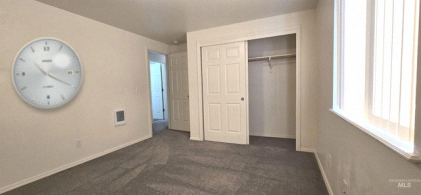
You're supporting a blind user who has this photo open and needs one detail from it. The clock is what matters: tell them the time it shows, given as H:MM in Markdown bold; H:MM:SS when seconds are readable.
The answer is **10:20**
